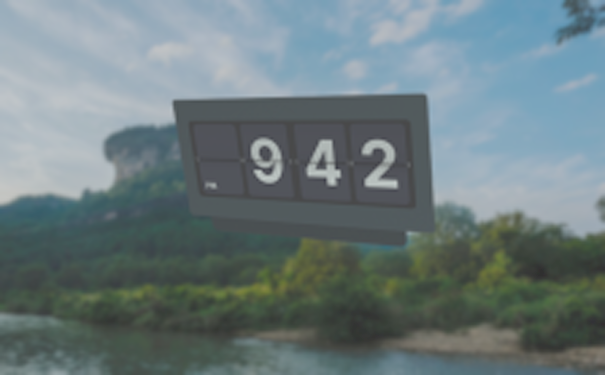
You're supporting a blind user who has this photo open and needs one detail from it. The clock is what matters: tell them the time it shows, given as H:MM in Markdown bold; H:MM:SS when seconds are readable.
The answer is **9:42**
